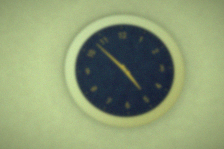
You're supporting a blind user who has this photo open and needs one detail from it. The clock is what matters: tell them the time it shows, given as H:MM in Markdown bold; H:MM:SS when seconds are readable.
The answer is **4:53**
